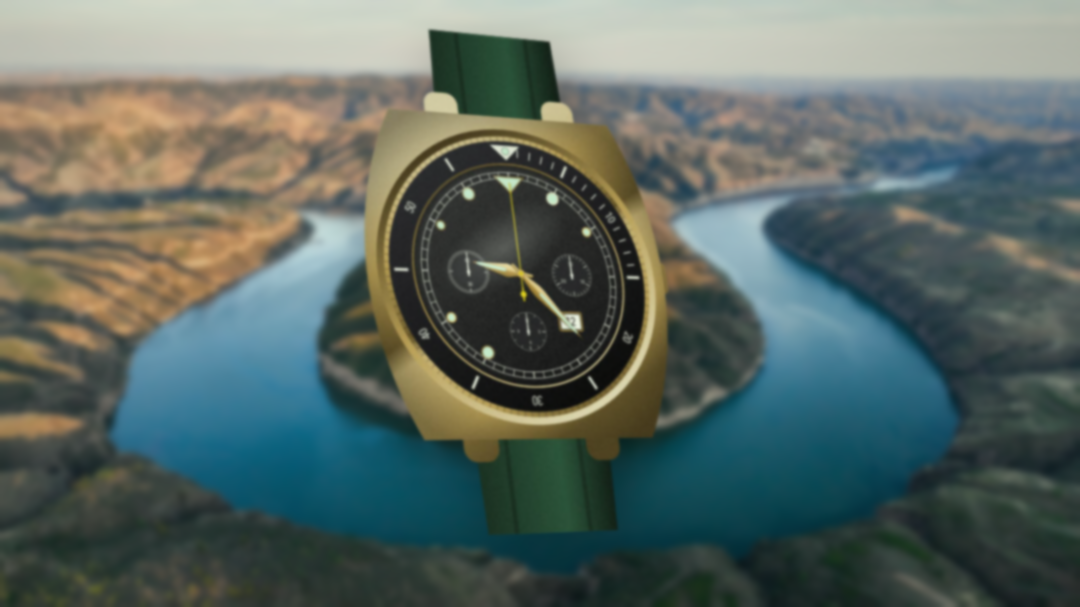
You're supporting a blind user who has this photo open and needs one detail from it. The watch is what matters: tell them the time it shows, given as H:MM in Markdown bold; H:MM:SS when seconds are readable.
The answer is **9:23**
